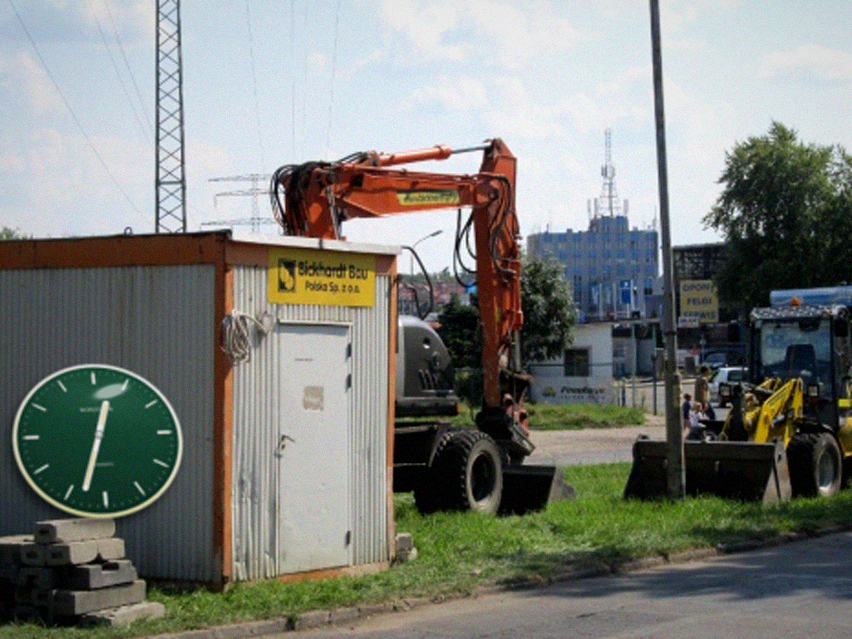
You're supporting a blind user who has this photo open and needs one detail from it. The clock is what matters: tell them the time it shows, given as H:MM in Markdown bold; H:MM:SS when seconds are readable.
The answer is **12:33**
